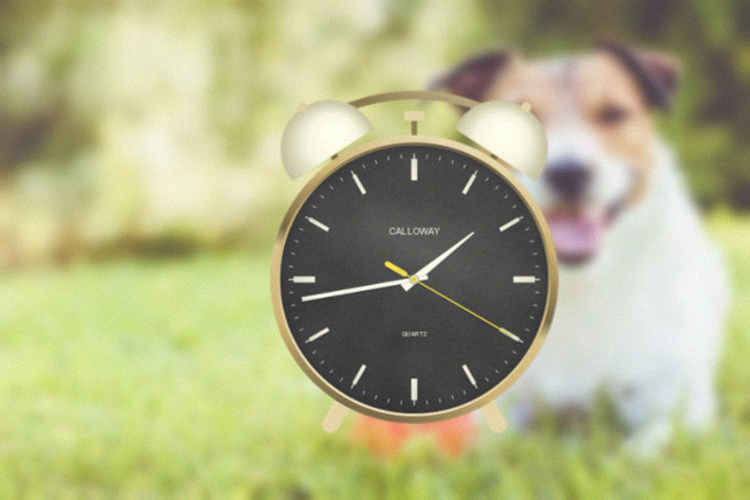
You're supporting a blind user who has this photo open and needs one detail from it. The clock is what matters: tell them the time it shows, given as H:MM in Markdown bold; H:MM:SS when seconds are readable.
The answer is **1:43:20**
